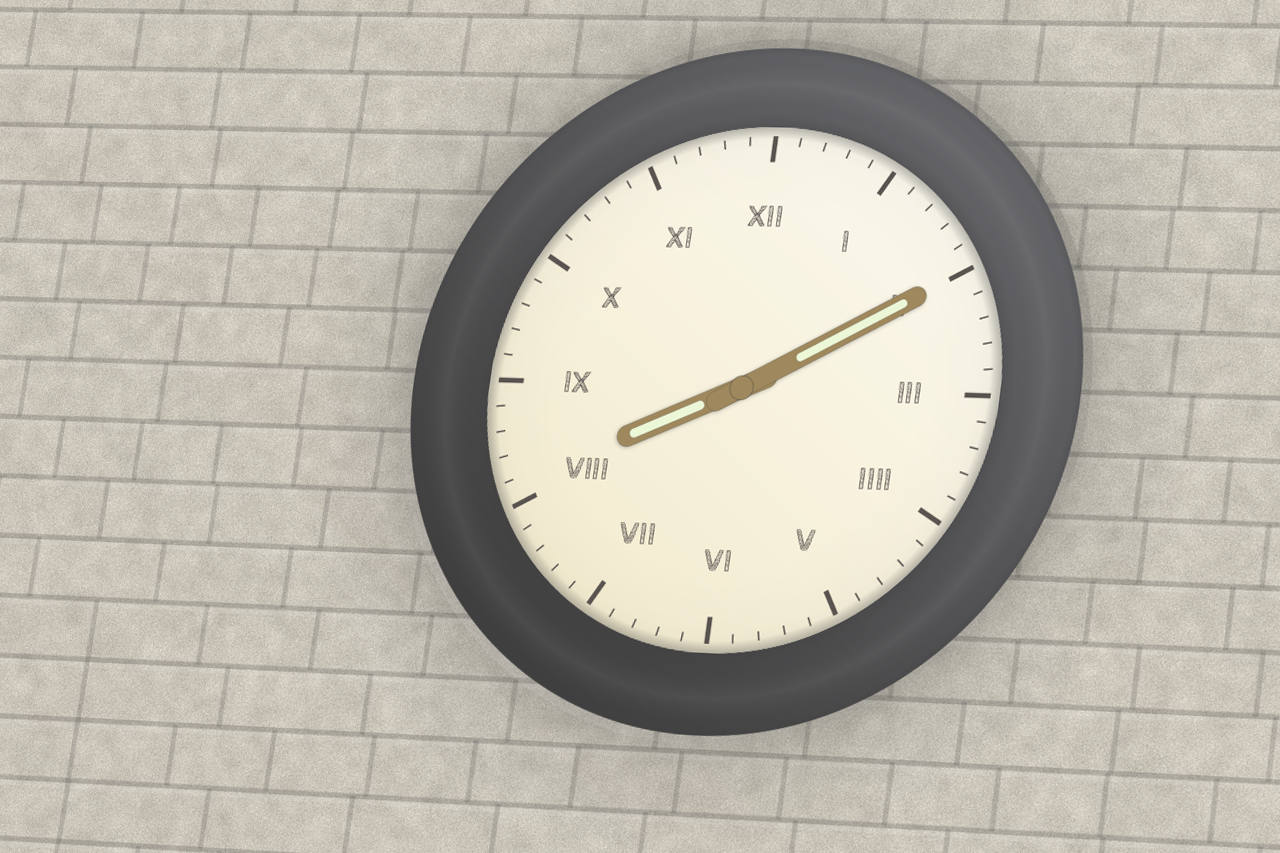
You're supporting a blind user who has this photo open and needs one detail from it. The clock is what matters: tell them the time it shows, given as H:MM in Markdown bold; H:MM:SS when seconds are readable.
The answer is **8:10**
